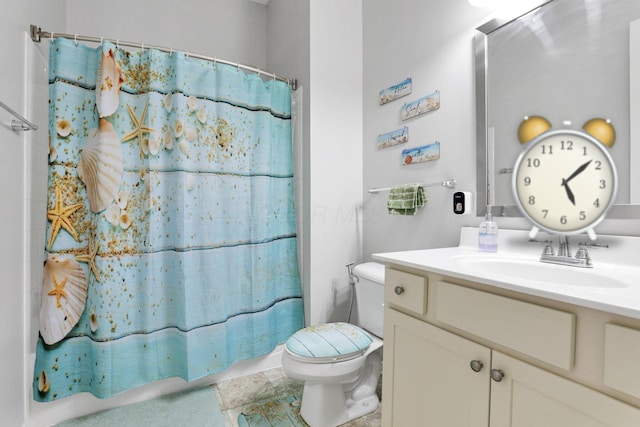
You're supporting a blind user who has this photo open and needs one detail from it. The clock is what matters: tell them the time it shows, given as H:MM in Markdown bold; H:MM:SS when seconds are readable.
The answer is **5:08**
